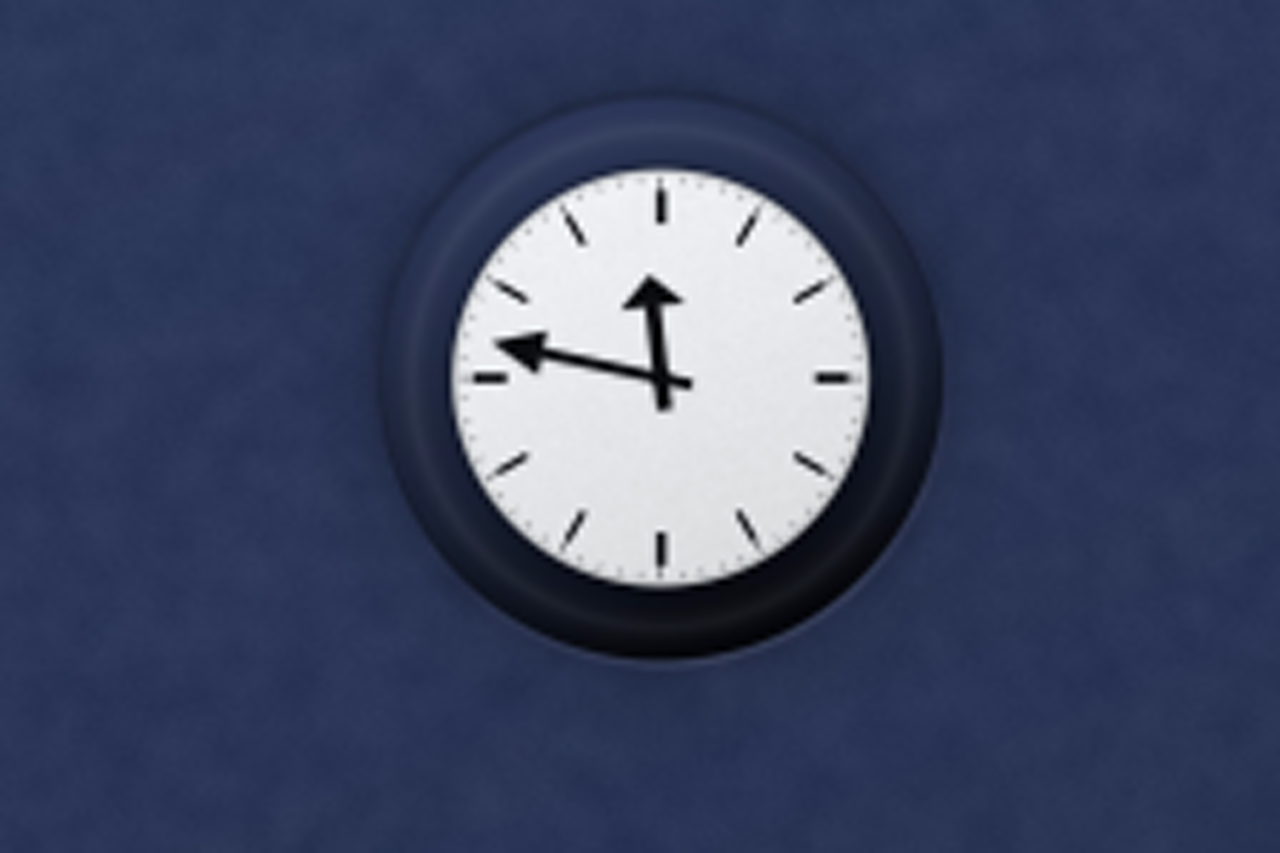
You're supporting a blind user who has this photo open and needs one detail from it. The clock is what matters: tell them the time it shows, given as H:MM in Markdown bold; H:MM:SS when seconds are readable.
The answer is **11:47**
